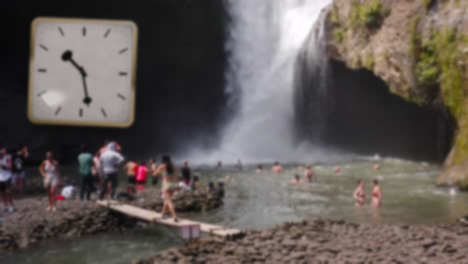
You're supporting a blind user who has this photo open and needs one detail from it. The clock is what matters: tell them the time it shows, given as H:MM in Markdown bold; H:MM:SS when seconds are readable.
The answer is **10:28**
